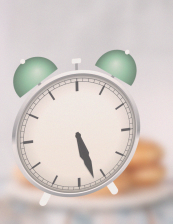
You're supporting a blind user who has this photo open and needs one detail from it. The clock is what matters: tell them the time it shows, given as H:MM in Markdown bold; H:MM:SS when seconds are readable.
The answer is **5:27**
